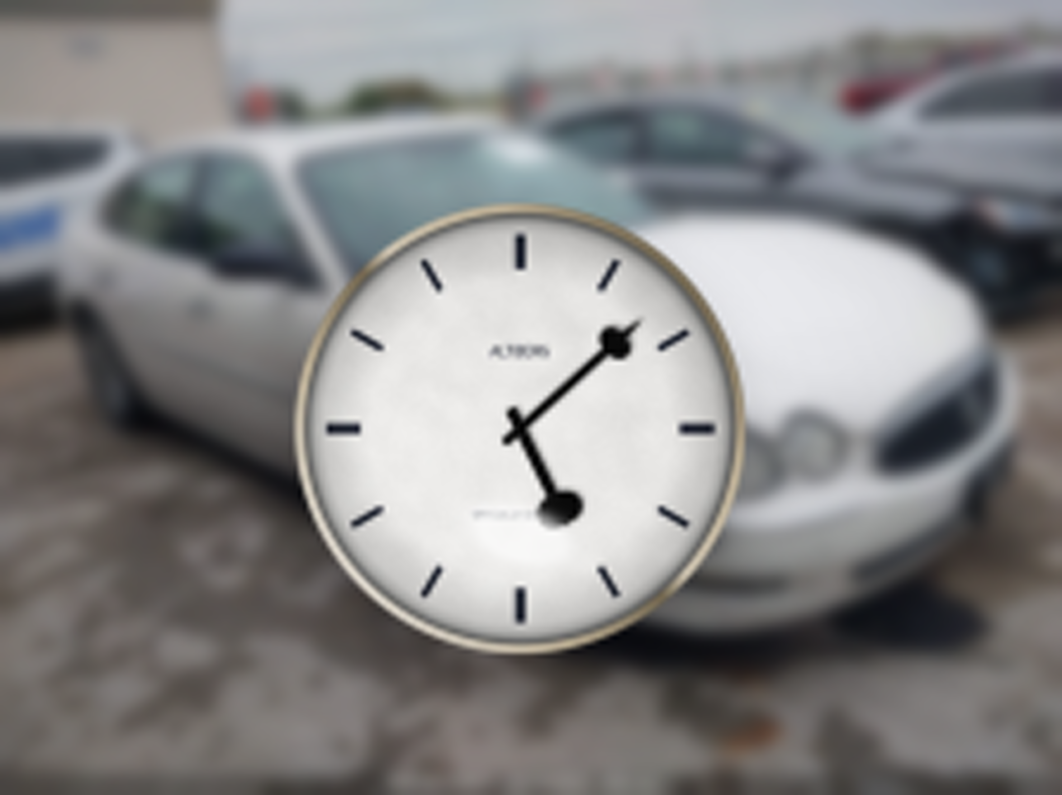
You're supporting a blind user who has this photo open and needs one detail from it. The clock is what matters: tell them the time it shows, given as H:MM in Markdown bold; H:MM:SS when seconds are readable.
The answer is **5:08**
